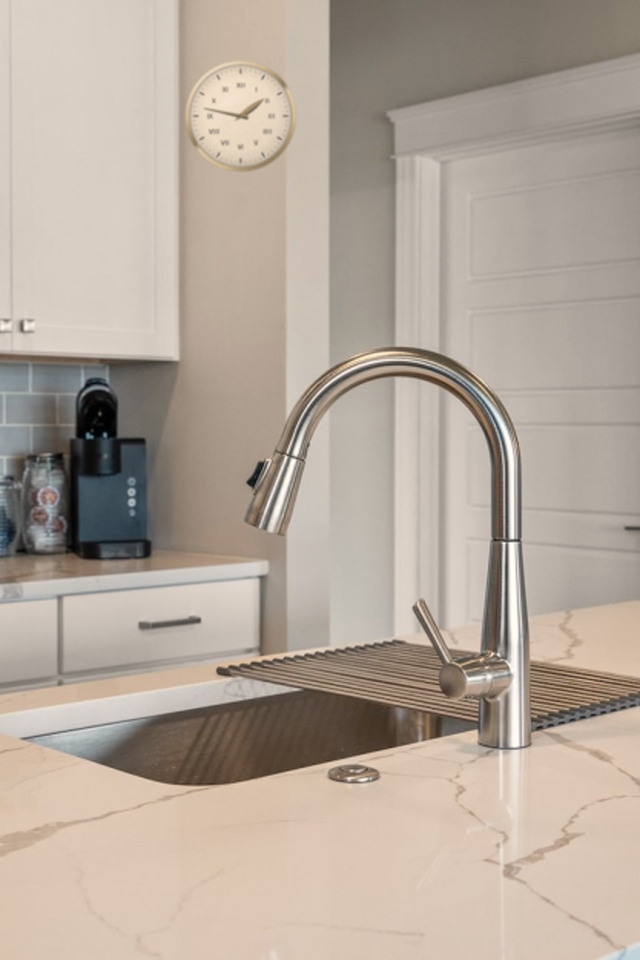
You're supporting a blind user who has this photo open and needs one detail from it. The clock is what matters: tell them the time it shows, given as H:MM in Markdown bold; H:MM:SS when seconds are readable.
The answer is **1:47**
